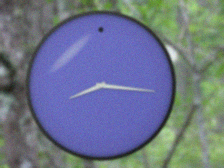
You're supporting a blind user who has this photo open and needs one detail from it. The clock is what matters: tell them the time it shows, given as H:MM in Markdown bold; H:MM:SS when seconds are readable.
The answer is **8:16**
